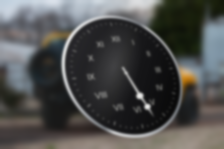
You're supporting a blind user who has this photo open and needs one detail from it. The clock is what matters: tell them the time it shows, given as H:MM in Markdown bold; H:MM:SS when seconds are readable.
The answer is **5:27**
